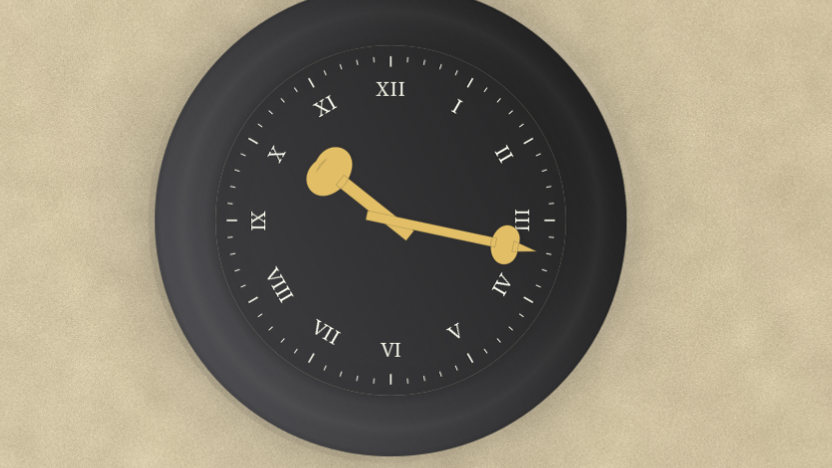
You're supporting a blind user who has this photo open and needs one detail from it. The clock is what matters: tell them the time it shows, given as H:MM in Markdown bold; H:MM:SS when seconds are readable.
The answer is **10:17**
